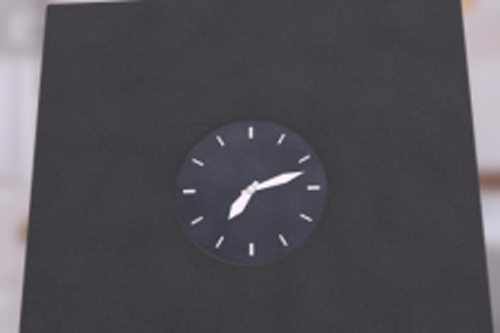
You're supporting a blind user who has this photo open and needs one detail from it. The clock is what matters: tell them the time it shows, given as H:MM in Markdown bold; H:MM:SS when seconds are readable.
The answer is **7:12**
